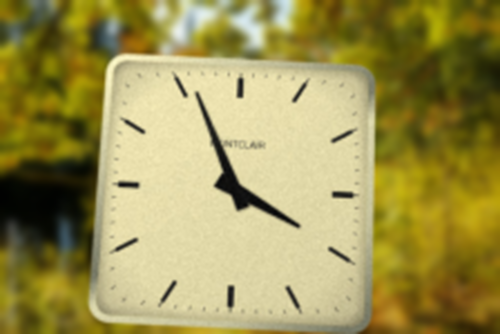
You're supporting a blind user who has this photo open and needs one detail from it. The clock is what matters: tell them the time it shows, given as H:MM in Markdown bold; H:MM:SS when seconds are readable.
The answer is **3:56**
